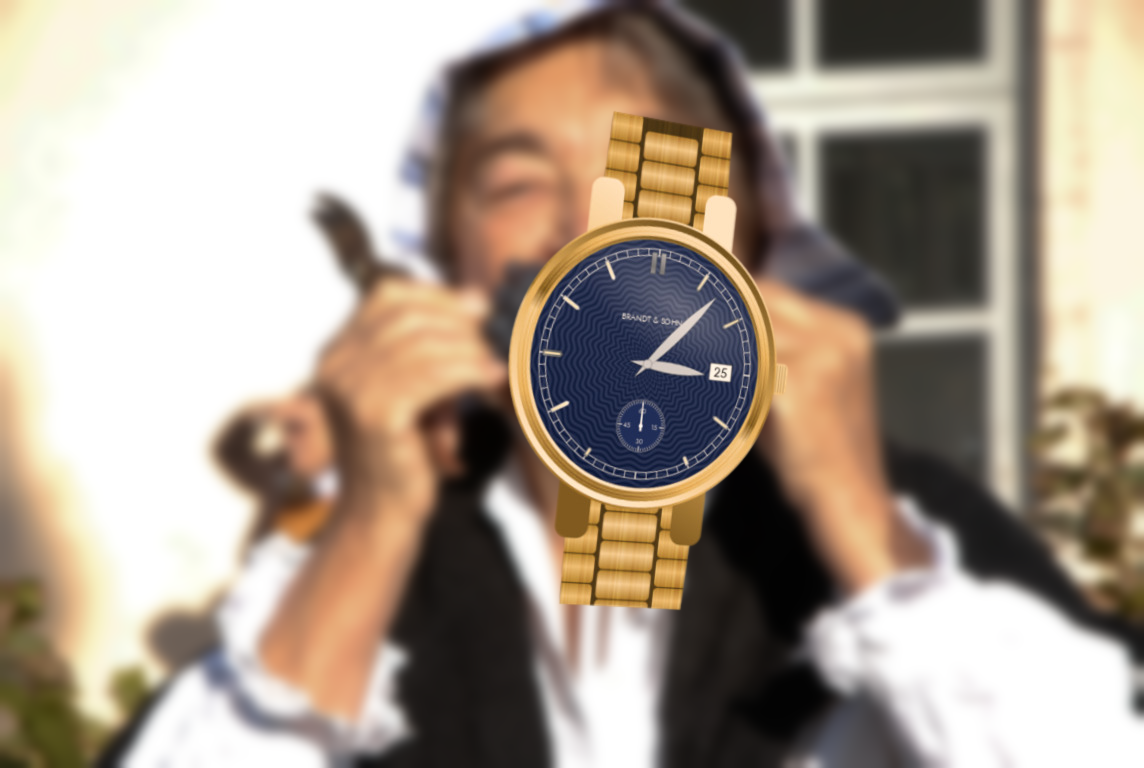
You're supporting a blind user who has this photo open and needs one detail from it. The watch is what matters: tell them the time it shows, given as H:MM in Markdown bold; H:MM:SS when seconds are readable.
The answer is **3:07**
